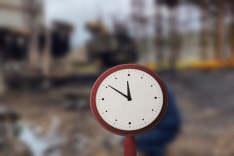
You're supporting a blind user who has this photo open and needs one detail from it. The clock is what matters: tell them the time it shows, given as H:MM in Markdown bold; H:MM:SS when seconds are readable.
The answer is **11:51**
